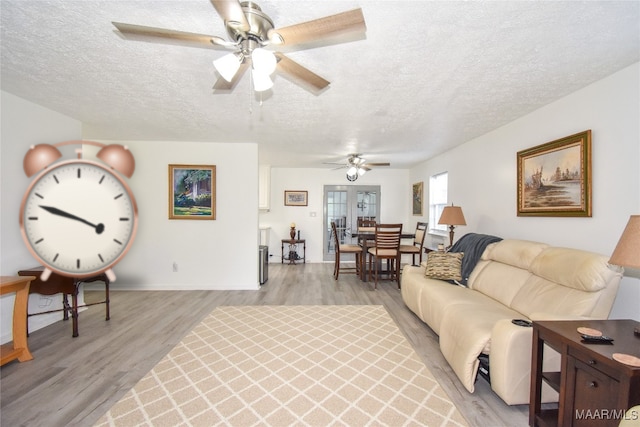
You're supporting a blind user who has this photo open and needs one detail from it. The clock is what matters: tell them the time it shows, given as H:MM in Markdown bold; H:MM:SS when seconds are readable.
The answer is **3:48**
